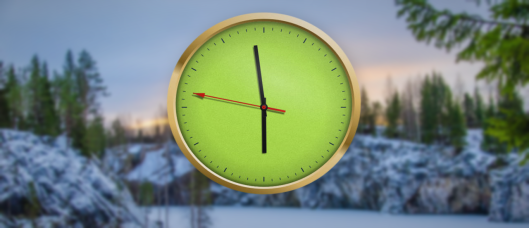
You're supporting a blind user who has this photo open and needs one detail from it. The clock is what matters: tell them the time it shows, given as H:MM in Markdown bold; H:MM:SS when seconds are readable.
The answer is **5:58:47**
